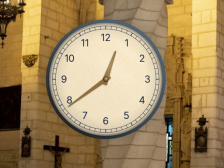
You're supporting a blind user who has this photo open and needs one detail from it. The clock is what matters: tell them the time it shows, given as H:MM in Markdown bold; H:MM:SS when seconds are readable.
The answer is **12:39**
